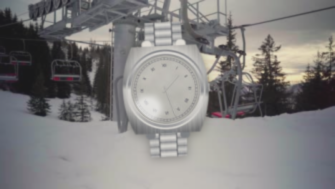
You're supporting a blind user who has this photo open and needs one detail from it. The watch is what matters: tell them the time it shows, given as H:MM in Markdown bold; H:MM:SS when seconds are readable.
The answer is **1:27**
